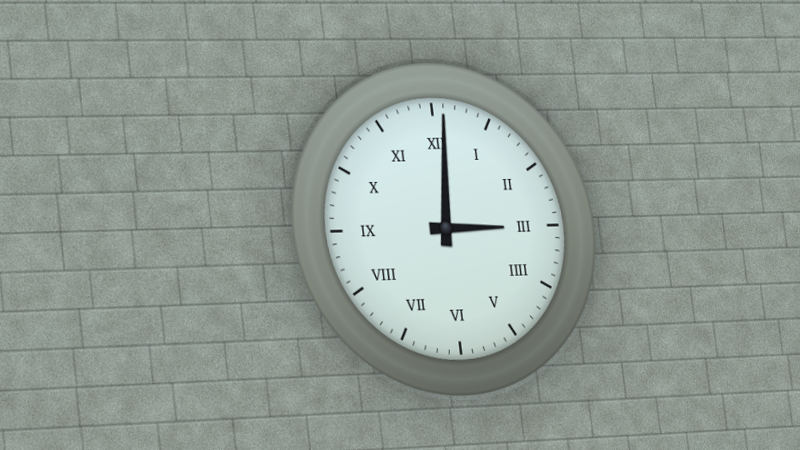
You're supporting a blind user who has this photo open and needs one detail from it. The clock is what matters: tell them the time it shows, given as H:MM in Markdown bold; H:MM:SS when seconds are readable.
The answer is **3:01**
